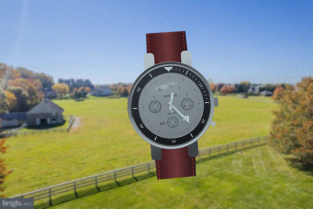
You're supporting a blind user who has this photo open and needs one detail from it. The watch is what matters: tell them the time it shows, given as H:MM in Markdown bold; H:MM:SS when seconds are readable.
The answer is **12:23**
